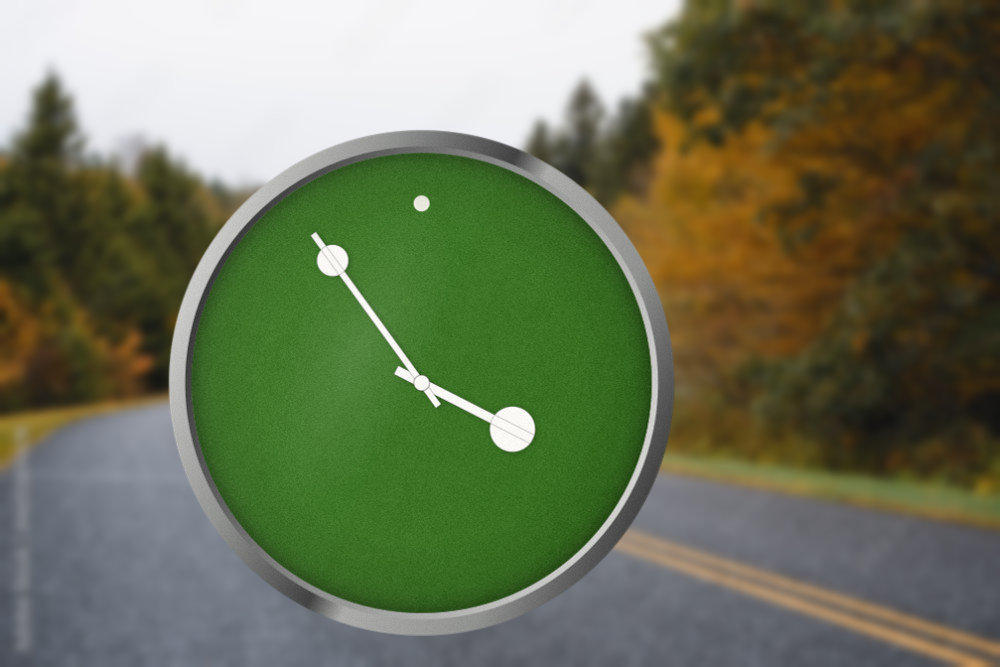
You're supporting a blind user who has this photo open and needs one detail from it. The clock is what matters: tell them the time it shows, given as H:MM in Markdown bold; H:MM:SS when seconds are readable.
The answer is **3:54**
